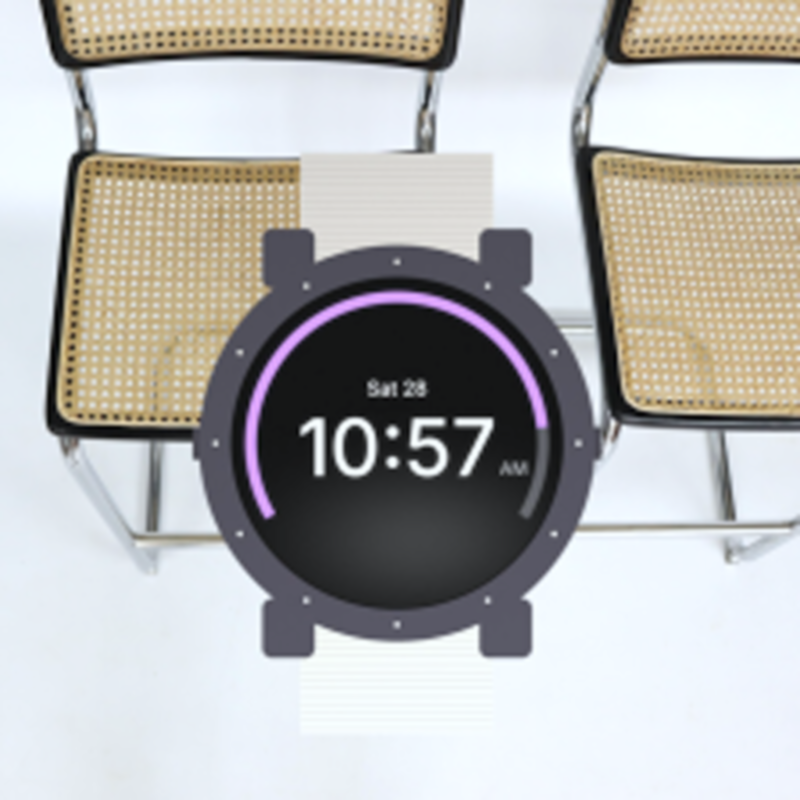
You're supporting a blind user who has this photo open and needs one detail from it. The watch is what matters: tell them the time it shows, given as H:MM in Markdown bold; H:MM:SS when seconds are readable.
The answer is **10:57**
